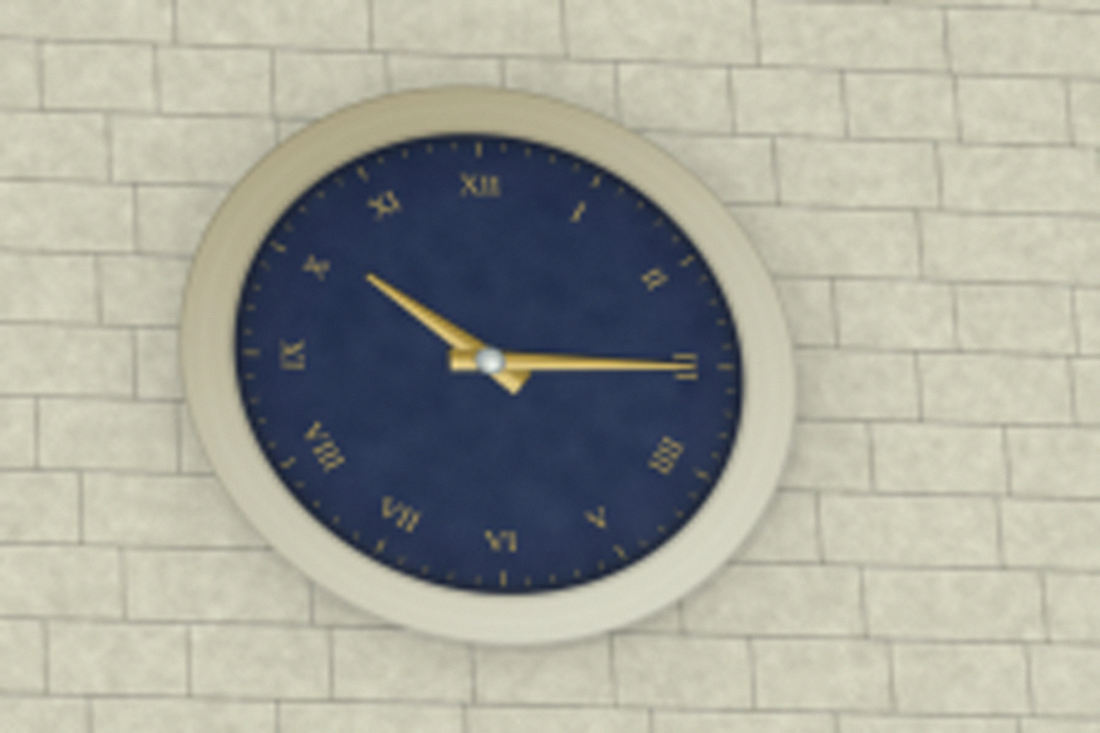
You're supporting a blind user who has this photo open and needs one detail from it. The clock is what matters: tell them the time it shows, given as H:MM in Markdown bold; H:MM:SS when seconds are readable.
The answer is **10:15**
